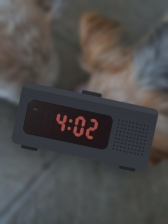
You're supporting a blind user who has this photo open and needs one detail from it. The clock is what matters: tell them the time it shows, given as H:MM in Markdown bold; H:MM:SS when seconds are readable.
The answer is **4:02**
